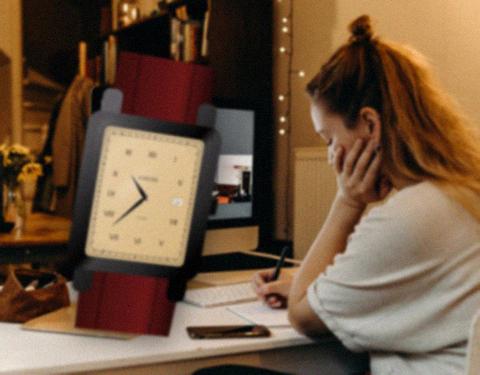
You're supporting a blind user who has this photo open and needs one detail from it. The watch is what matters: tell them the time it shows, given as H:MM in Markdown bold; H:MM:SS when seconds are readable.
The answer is **10:37**
